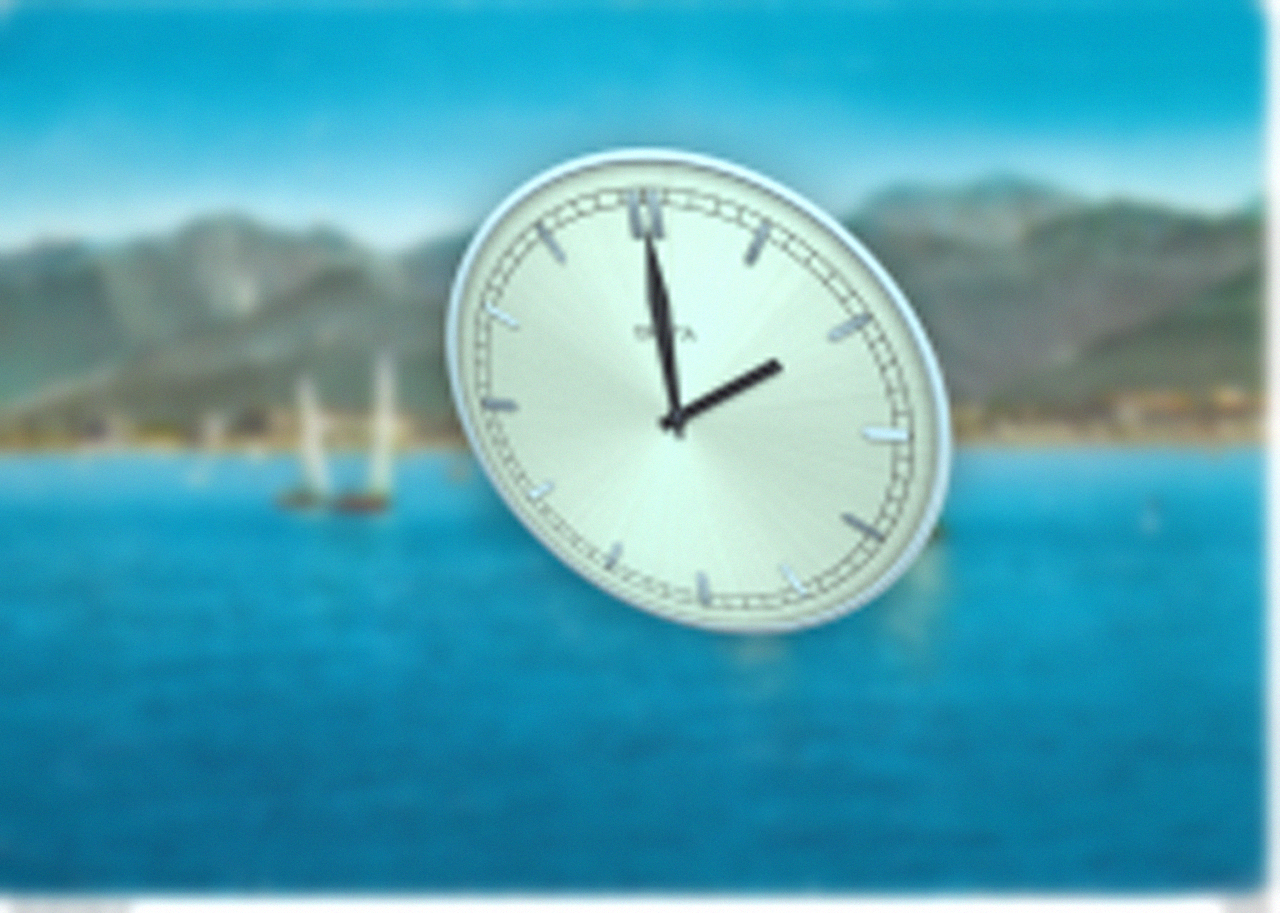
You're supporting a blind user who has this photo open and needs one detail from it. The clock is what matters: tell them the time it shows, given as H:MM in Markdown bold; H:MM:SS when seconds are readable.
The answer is **2:00**
